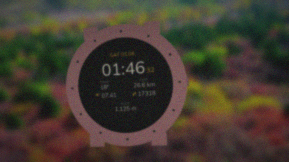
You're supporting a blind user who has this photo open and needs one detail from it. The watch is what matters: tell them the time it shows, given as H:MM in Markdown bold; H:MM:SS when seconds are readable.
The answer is **1:46**
